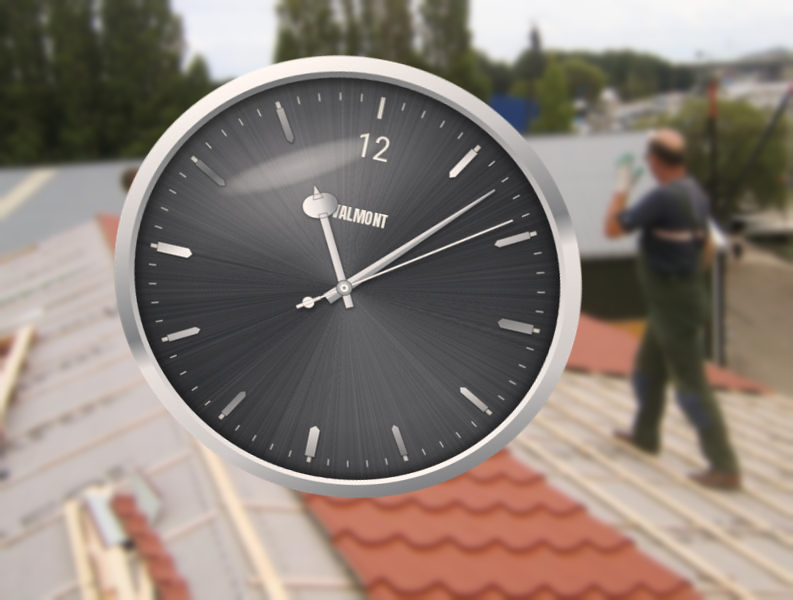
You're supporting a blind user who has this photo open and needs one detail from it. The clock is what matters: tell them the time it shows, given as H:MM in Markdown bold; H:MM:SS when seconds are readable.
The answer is **11:07:09**
